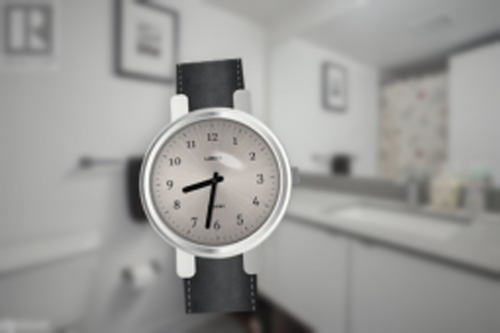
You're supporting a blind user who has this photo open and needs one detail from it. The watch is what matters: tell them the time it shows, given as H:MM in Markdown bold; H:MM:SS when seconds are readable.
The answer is **8:32**
